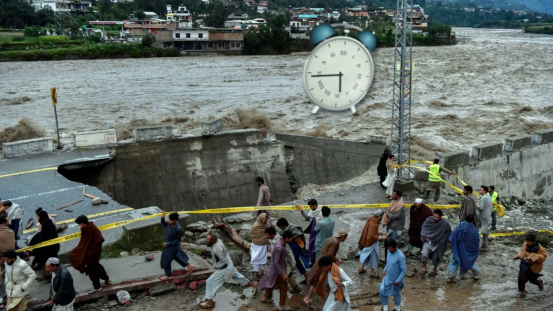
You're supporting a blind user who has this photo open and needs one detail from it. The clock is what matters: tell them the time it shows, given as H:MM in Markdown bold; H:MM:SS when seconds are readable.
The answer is **5:44**
